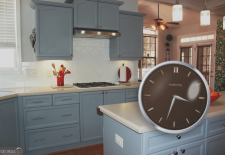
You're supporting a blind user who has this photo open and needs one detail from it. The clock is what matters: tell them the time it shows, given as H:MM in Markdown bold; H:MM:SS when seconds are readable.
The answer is **3:33**
